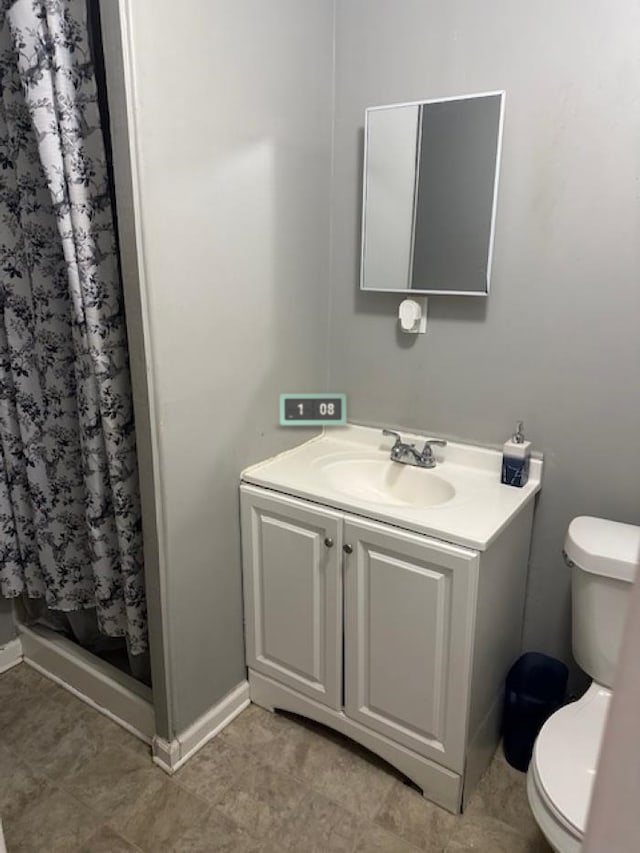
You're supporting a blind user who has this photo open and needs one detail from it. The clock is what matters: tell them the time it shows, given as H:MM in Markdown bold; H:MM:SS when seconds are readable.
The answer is **1:08**
